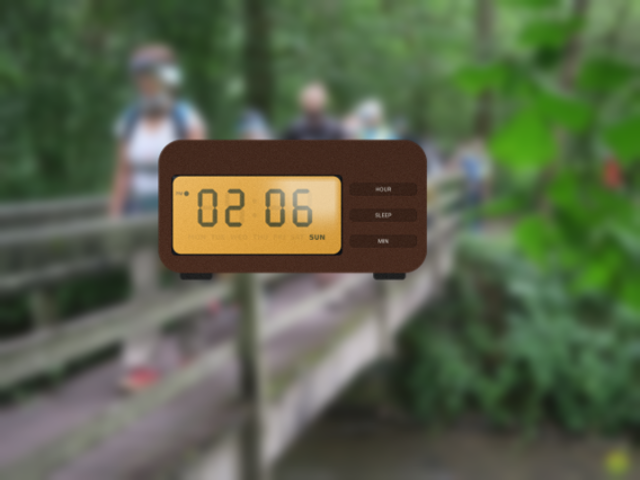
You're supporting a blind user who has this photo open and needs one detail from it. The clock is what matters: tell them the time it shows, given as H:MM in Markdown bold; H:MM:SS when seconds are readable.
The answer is **2:06**
